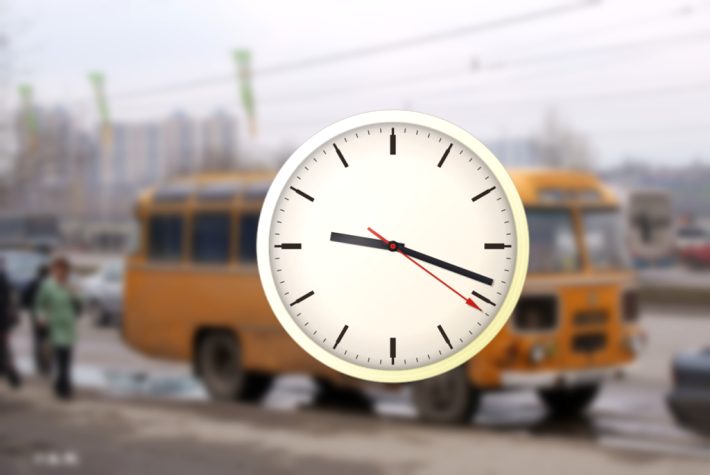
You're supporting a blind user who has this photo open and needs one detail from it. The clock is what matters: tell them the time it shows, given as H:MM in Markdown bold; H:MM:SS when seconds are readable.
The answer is **9:18:21**
